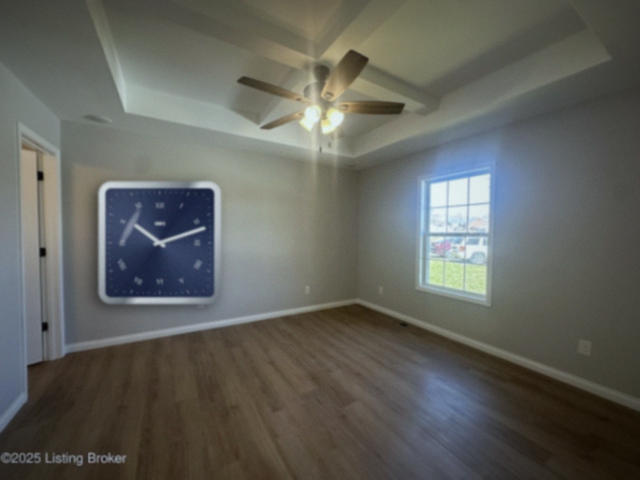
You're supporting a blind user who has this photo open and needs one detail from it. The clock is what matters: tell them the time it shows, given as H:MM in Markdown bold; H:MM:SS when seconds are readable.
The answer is **10:12**
